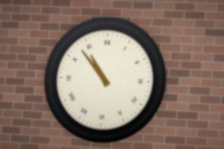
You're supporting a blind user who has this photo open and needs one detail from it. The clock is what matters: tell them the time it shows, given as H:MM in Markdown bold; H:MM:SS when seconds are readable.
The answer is **10:53**
